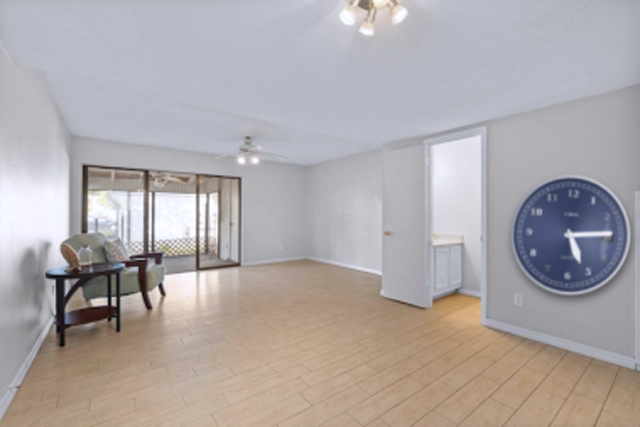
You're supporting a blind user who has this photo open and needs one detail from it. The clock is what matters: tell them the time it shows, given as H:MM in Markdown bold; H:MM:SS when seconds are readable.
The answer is **5:14**
